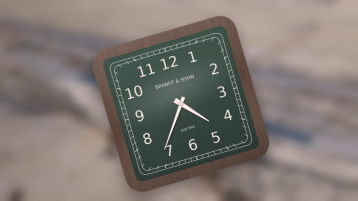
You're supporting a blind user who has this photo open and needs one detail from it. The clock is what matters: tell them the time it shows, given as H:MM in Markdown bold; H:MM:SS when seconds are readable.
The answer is **4:36**
